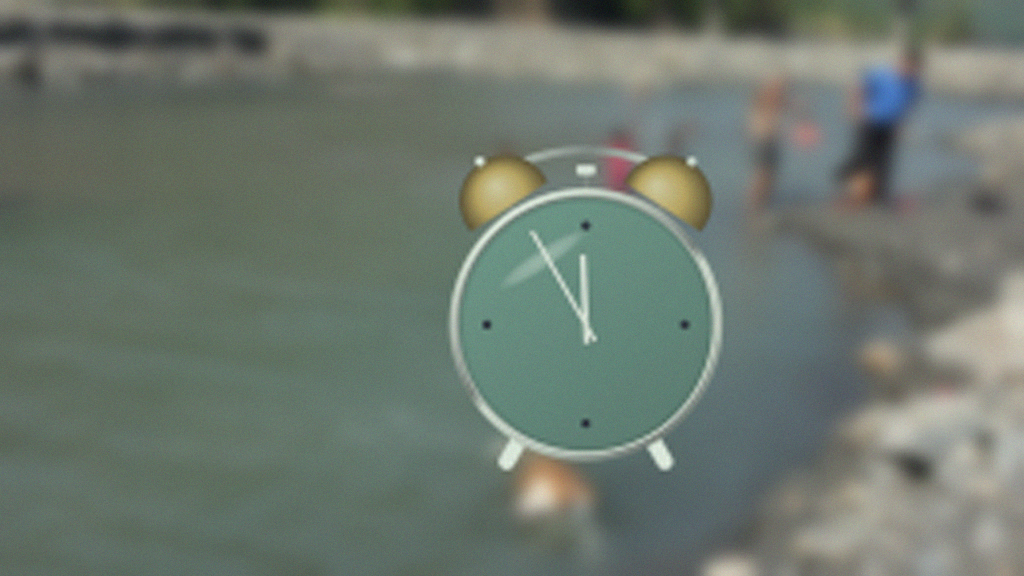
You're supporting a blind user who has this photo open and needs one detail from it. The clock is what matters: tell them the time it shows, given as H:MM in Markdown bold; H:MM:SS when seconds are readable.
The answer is **11:55**
